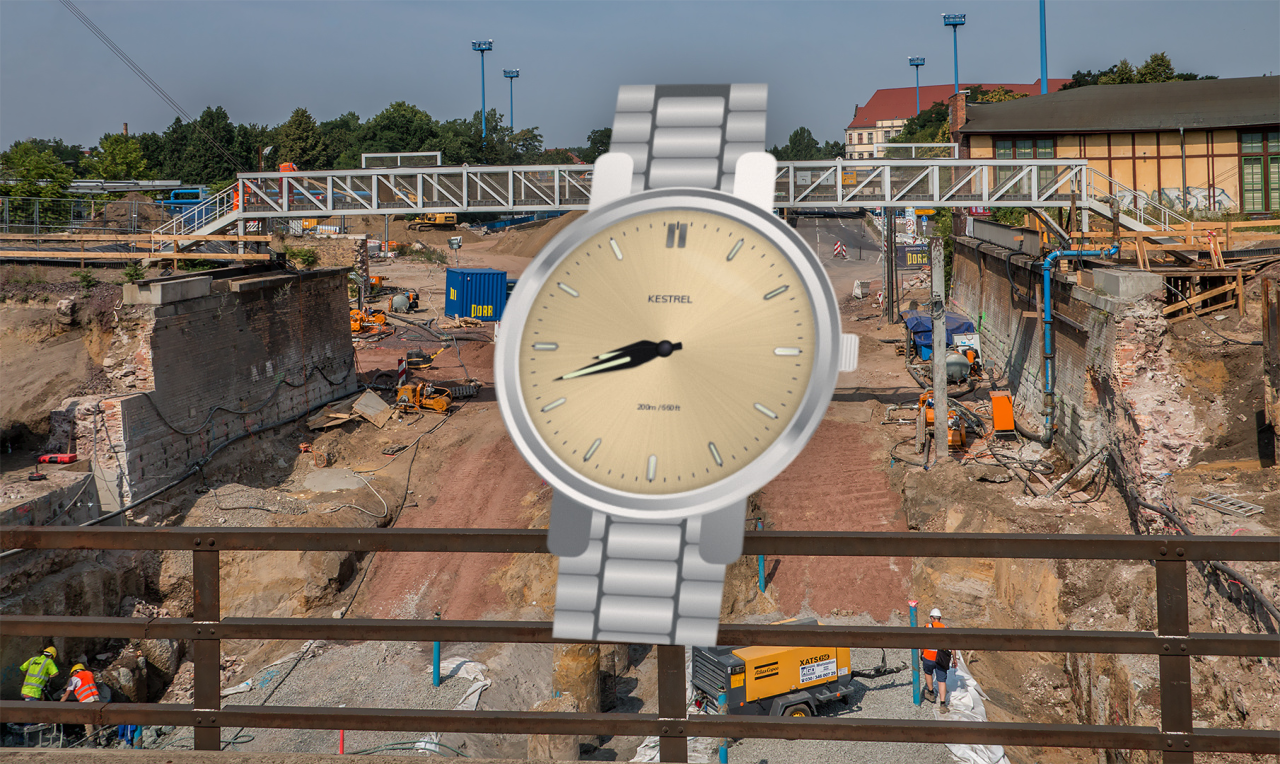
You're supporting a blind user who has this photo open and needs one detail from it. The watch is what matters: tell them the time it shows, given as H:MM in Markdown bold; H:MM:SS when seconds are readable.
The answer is **8:42**
